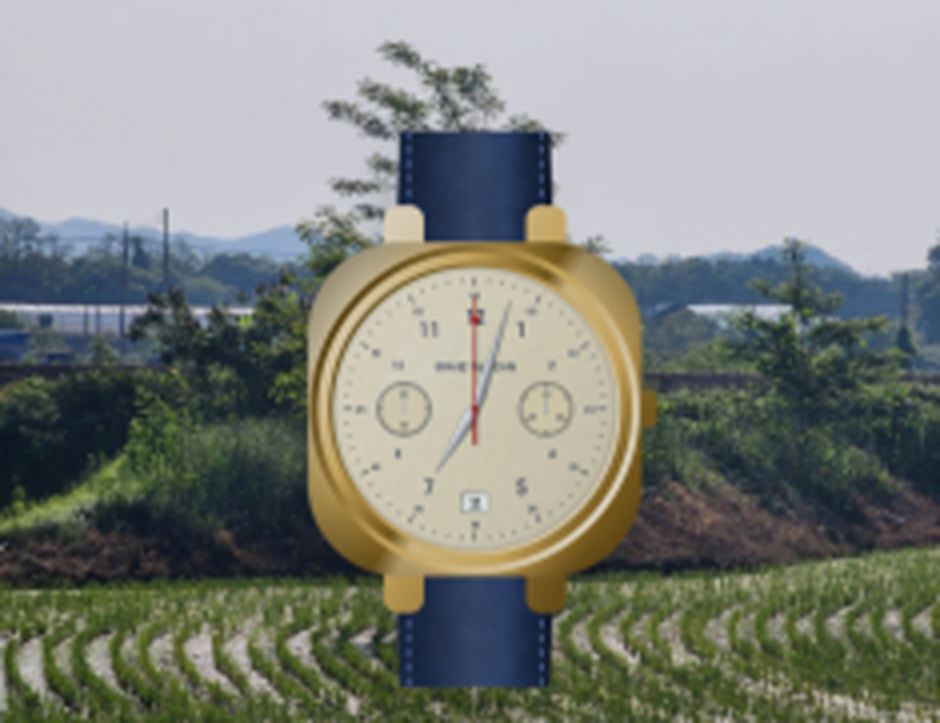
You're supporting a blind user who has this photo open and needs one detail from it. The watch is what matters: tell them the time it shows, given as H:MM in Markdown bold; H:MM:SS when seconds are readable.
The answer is **7:03**
